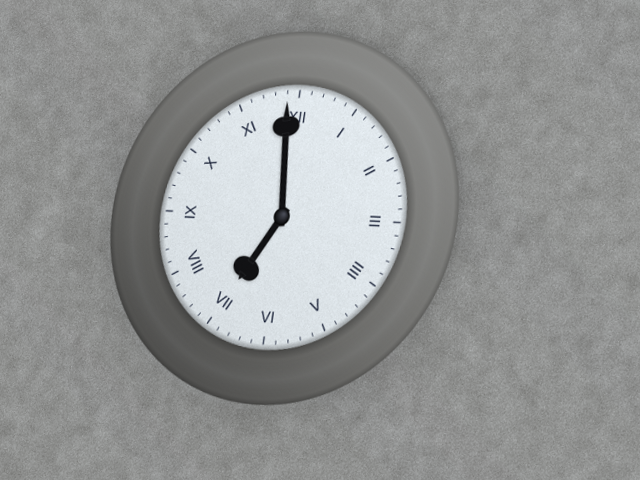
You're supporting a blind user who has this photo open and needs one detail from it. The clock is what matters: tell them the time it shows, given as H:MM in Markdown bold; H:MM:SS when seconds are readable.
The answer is **6:59**
